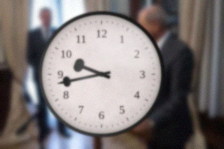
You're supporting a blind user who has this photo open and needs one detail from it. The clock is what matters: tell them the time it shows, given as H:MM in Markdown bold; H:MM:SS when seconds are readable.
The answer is **9:43**
